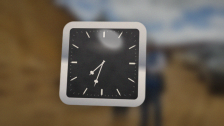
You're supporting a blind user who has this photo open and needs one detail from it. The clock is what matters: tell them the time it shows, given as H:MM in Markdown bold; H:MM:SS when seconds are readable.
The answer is **7:33**
